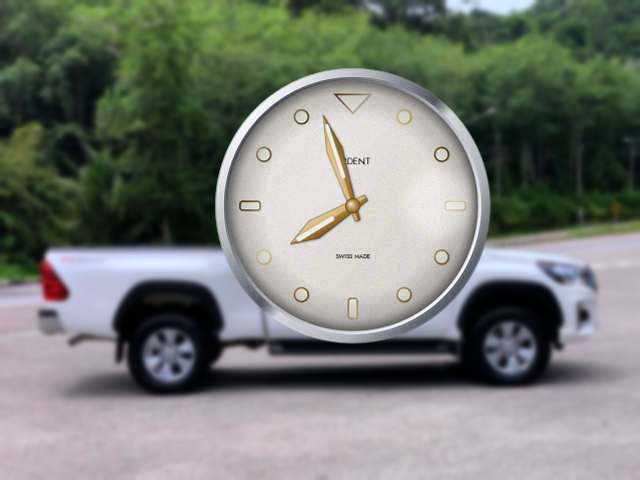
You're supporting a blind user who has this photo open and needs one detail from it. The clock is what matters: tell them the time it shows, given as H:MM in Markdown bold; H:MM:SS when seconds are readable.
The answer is **7:57**
